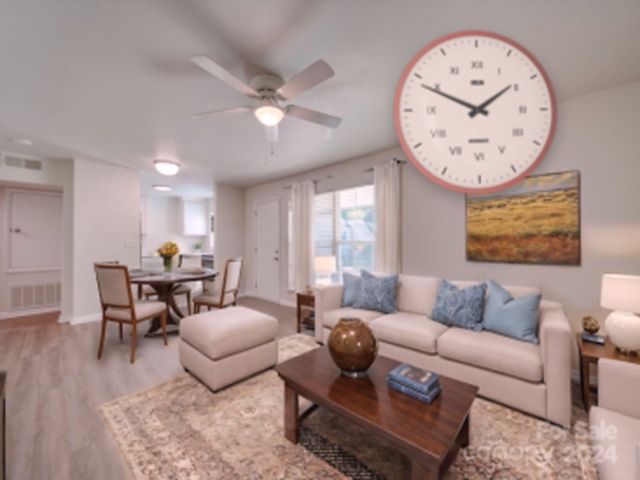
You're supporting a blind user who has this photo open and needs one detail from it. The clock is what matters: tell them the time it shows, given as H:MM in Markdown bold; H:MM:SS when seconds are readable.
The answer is **1:49**
